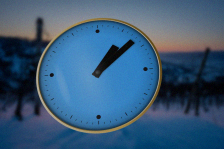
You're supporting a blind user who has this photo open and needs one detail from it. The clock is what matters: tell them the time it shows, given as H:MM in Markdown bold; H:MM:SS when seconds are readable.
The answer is **1:08**
